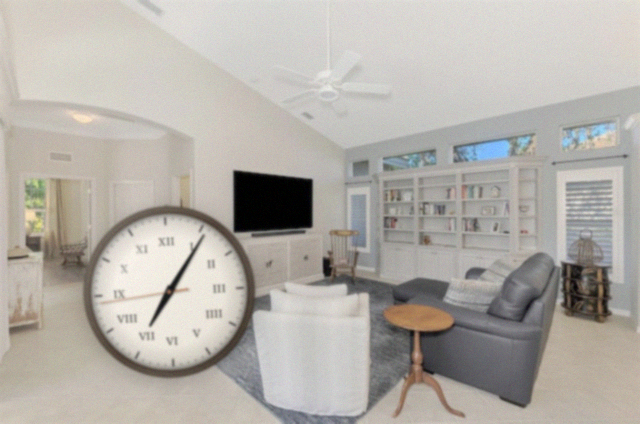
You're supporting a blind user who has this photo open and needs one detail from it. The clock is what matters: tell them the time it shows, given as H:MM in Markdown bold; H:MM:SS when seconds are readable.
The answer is **7:05:44**
